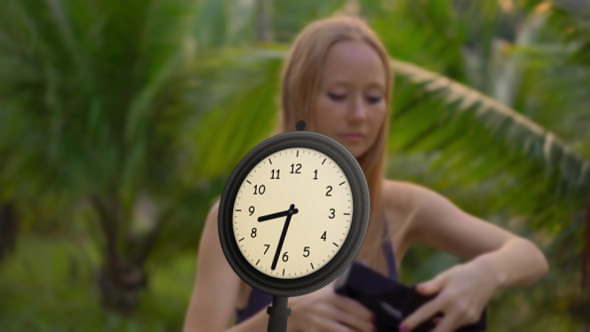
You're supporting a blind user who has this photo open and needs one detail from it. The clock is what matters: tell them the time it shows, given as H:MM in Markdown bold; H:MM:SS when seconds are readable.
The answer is **8:32**
